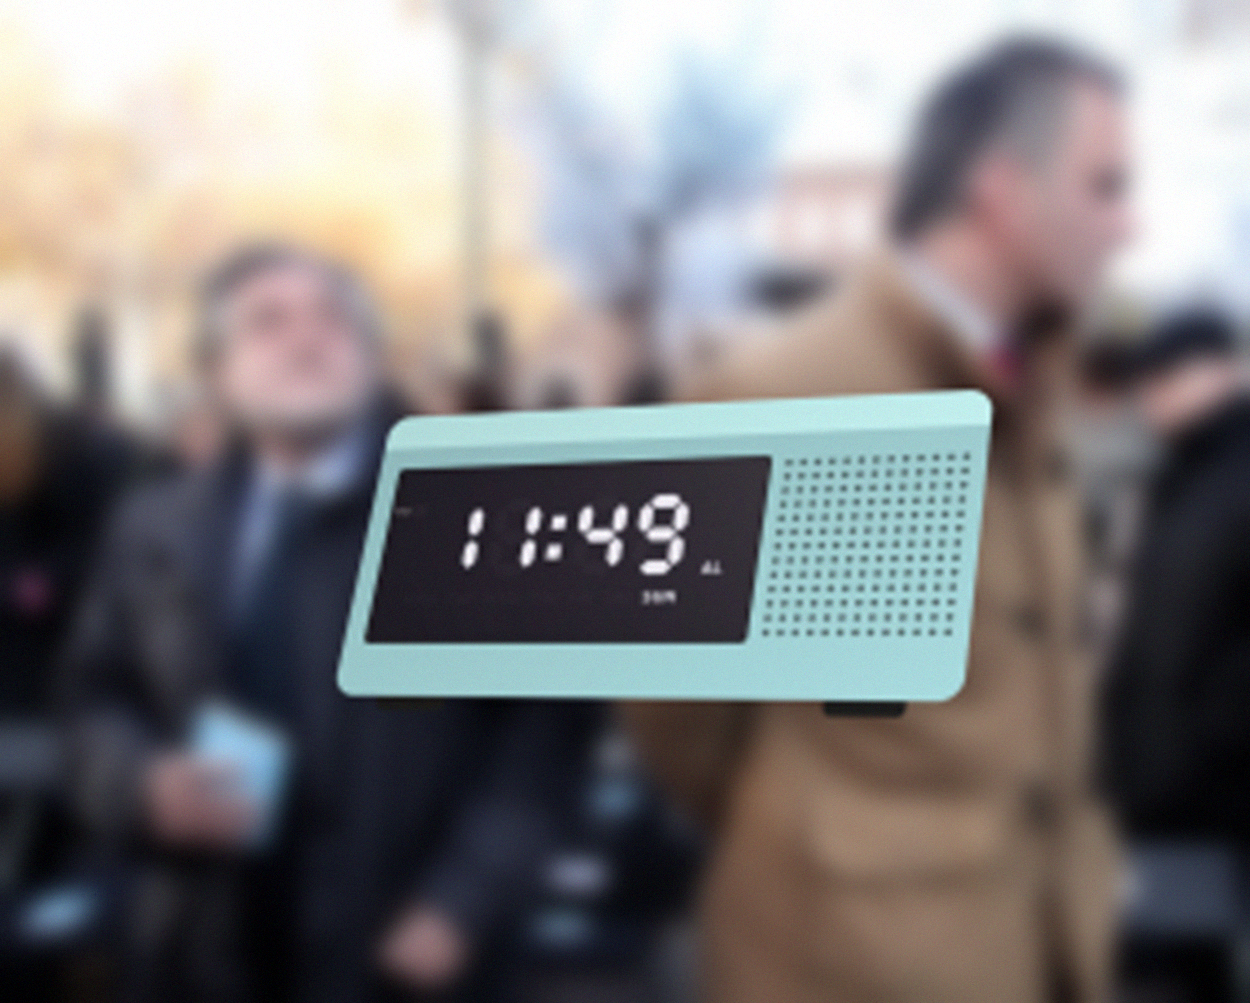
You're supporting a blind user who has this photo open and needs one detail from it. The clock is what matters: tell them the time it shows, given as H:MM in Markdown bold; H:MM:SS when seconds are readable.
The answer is **11:49**
